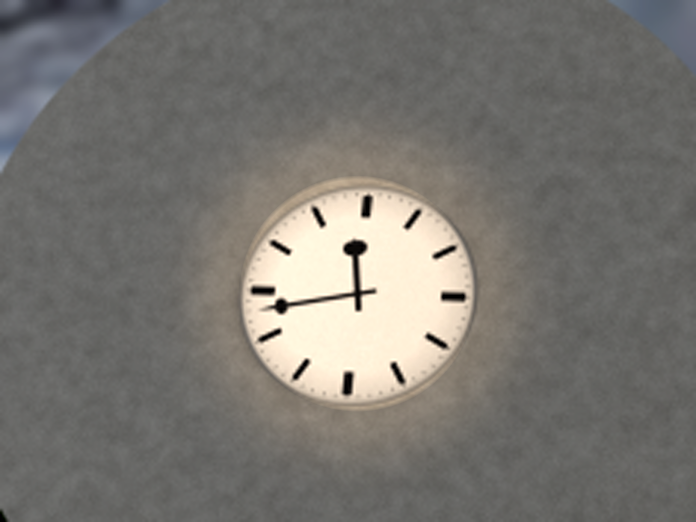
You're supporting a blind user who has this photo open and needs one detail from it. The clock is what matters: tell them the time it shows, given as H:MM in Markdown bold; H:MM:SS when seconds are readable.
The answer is **11:43**
